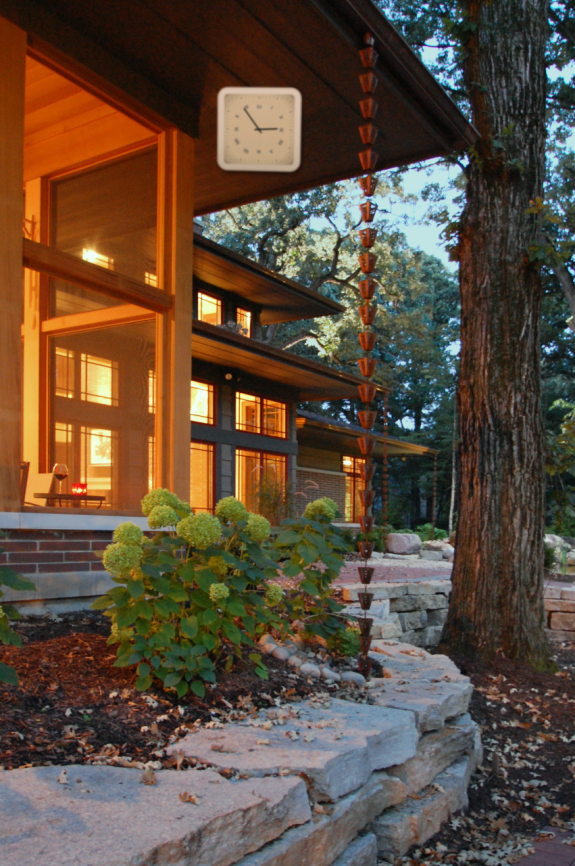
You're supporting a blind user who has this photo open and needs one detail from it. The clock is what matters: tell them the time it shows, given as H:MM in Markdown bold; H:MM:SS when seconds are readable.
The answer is **2:54**
